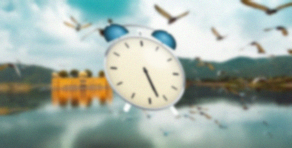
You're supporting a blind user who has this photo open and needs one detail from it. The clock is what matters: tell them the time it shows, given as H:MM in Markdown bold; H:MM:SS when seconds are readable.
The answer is **5:27**
